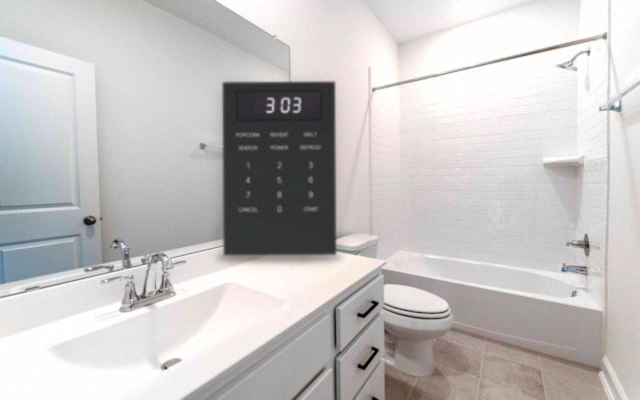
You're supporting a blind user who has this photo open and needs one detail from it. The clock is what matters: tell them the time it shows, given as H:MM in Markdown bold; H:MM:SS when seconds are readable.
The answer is **3:03**
